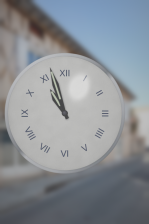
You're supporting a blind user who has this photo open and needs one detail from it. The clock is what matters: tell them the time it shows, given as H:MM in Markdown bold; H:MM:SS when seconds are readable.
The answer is **10:57**
